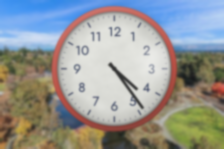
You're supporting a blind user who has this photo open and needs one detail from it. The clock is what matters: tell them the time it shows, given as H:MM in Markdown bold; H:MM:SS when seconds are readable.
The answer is **4:24**
